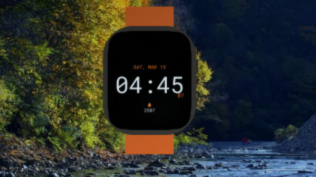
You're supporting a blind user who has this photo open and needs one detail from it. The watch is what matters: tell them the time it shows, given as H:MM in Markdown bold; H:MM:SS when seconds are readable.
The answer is **4:45**
